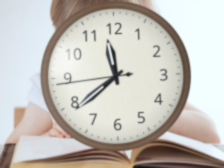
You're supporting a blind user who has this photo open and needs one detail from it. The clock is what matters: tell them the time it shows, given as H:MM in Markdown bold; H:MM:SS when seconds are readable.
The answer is **11:38:44**
